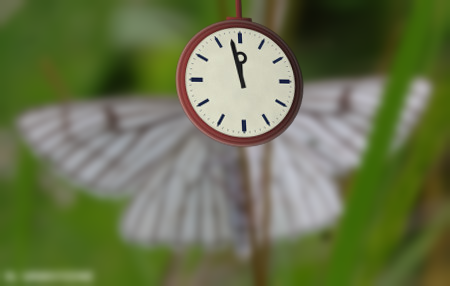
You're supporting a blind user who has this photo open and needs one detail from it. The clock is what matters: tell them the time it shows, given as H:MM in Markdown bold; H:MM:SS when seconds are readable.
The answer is **11:58**
